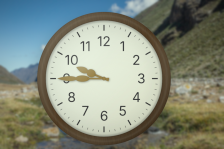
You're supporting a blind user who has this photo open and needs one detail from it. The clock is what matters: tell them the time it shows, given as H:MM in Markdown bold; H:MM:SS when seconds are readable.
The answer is **9:45**
